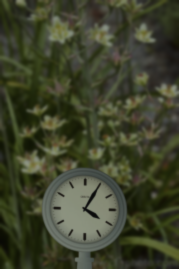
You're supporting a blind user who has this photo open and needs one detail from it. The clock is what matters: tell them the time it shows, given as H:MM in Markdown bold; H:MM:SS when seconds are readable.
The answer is **4:05**
